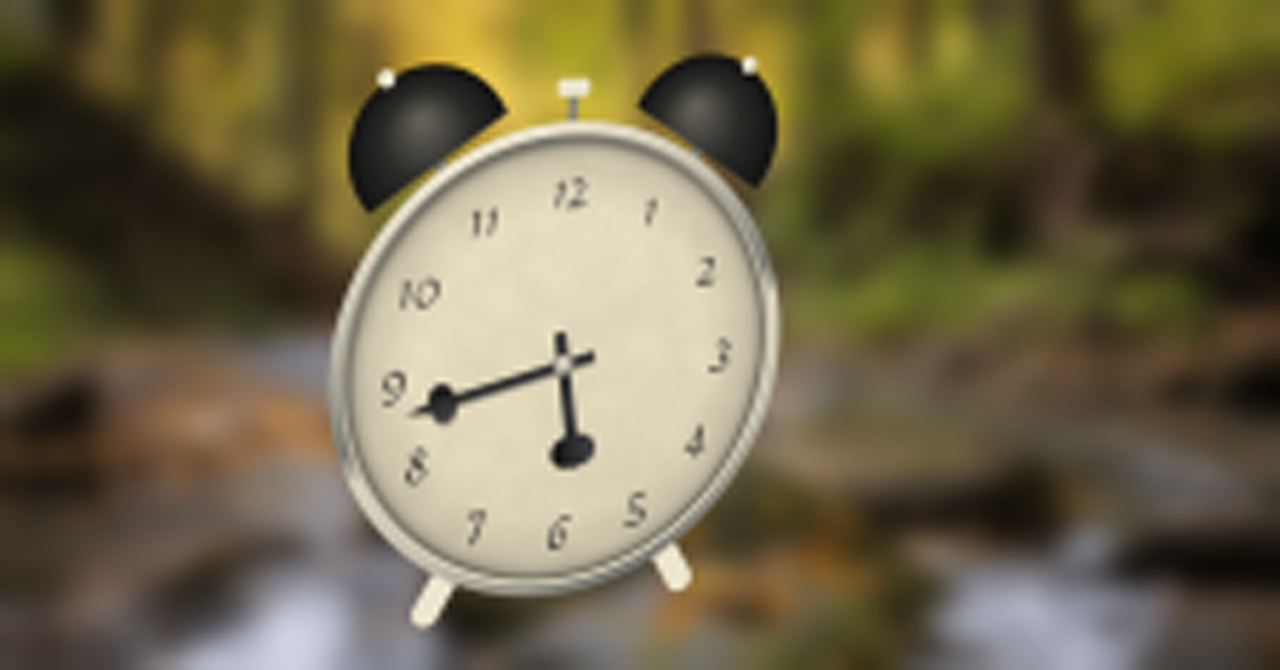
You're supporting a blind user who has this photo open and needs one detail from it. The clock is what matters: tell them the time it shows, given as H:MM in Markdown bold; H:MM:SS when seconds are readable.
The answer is **5:43**
